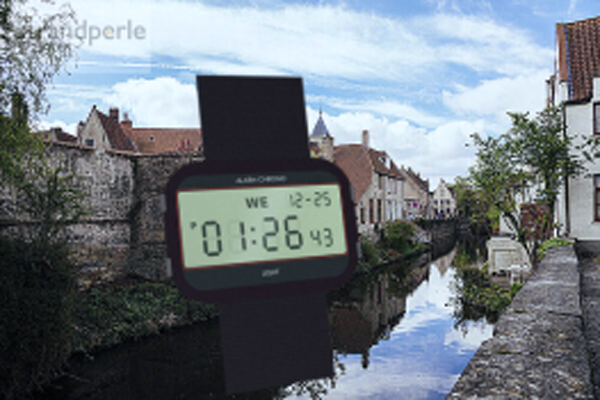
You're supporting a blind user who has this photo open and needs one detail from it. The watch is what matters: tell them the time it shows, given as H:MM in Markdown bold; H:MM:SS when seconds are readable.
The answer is **1:26:43**
